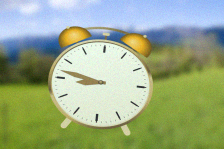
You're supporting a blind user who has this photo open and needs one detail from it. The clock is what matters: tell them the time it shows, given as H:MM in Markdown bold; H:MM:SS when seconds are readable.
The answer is **8:47**
